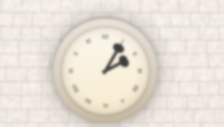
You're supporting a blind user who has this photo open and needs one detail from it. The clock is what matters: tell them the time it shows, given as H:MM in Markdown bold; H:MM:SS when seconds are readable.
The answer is **2:05**
